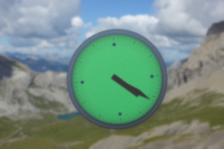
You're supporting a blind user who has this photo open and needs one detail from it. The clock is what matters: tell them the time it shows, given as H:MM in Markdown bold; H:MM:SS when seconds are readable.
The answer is **4:21**
